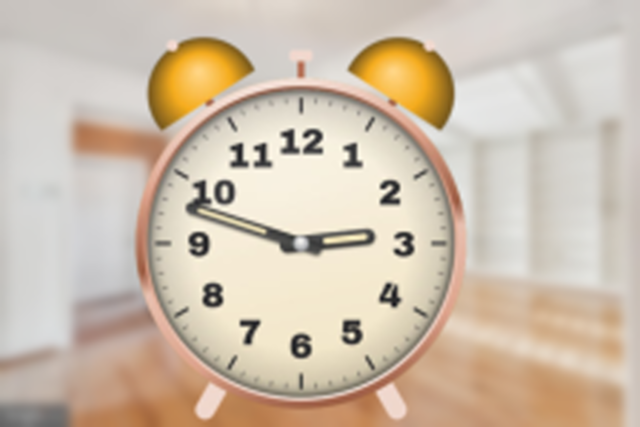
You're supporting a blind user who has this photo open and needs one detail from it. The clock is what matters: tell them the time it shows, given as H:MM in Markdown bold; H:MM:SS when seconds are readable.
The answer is **2:48**
